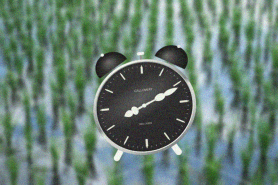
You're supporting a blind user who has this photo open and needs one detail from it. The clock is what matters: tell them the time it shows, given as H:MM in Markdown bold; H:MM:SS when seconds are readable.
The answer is **8:11**
